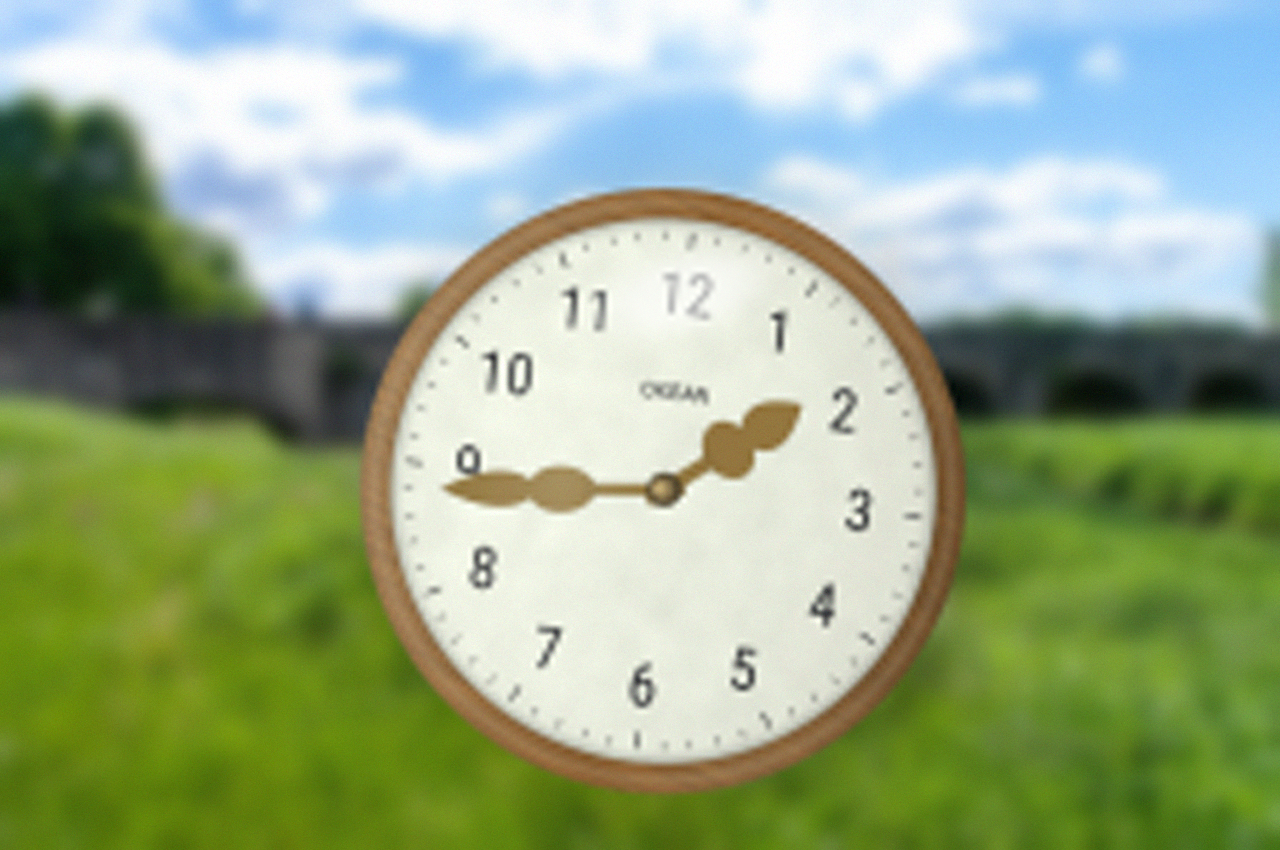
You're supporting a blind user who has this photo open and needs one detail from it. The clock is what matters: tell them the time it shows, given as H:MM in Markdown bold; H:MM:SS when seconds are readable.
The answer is **1:44**
